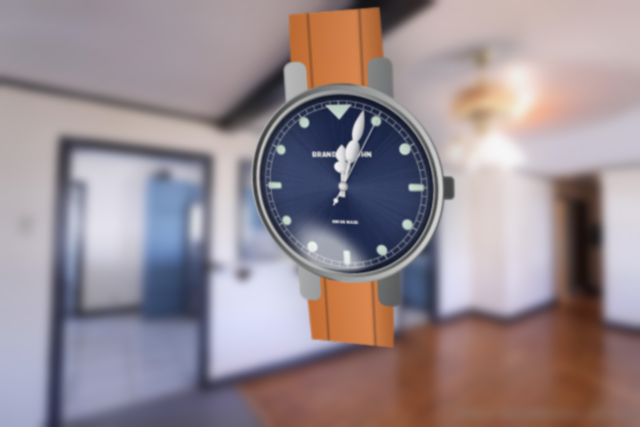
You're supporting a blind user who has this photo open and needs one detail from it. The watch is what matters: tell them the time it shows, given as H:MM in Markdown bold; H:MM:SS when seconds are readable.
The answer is **12:03:05**
